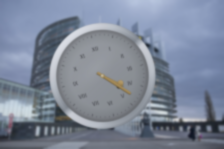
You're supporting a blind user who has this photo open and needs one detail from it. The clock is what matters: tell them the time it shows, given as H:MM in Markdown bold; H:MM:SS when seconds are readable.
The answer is **4:23**
